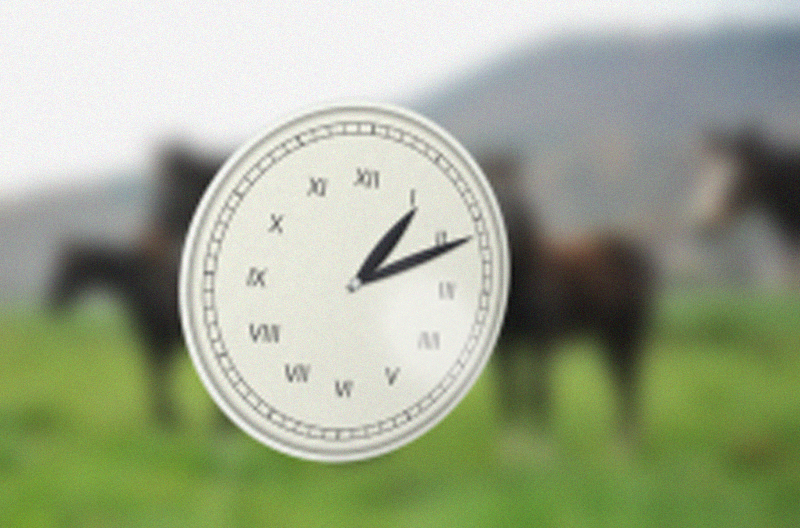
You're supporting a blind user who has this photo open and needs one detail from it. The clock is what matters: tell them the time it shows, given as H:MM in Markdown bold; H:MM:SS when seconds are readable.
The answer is **1:11**
